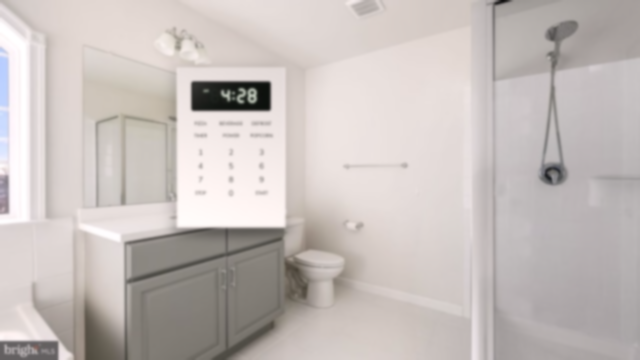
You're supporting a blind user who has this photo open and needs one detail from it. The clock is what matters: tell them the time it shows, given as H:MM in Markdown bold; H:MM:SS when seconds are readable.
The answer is **4:28**
